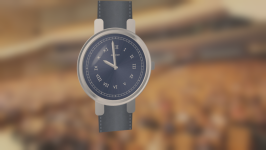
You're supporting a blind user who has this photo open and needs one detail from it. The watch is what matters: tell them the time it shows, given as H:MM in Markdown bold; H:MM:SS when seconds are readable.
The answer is **9:59**
